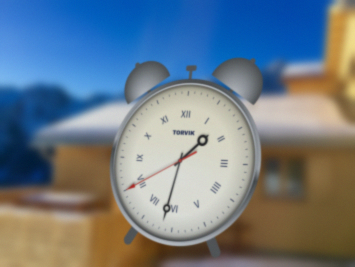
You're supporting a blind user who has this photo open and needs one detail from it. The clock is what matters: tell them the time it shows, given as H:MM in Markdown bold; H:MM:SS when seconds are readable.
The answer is **1:31:40**
